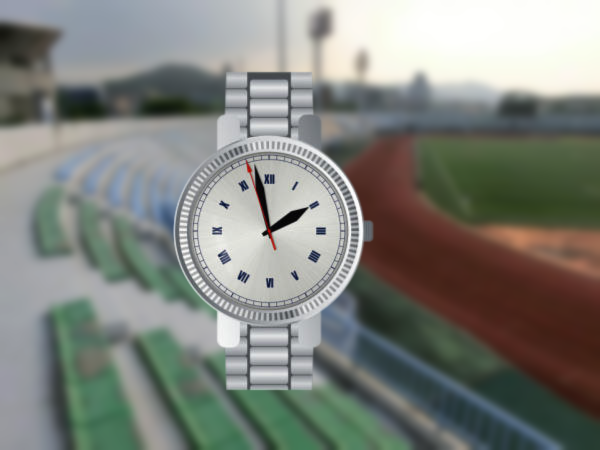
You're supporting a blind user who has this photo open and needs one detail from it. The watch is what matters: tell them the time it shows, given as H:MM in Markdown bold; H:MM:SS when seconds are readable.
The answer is **1:57:57**
